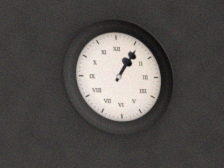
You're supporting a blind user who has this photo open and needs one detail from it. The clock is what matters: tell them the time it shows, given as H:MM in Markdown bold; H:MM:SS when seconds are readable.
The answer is **1:06**
